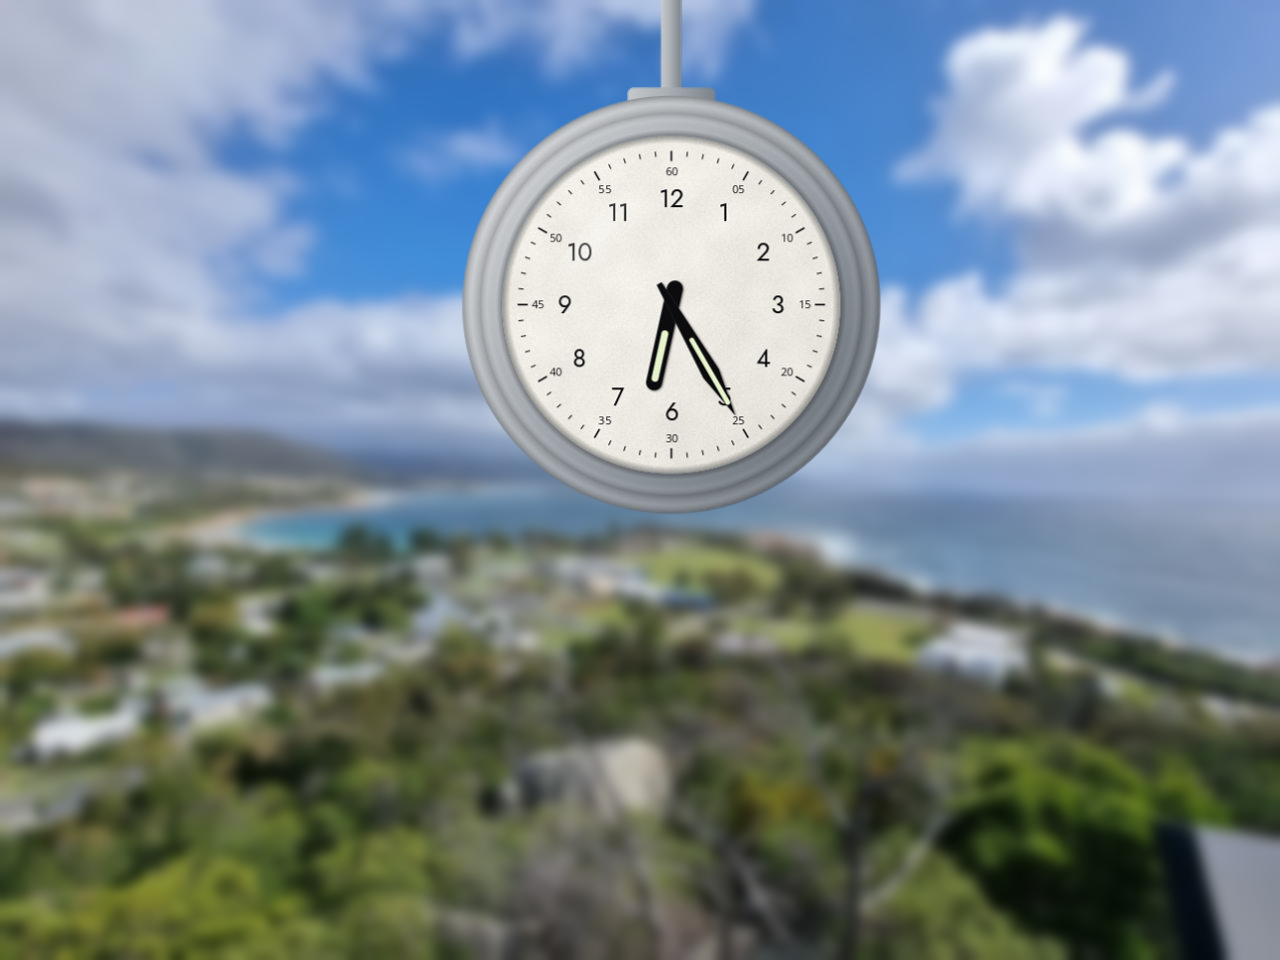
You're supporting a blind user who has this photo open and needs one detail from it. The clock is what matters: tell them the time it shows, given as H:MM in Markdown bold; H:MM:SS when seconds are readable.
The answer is **6:25**
